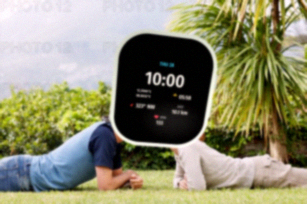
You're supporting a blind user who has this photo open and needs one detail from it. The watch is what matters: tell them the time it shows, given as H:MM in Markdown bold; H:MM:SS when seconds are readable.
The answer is **10:00**
